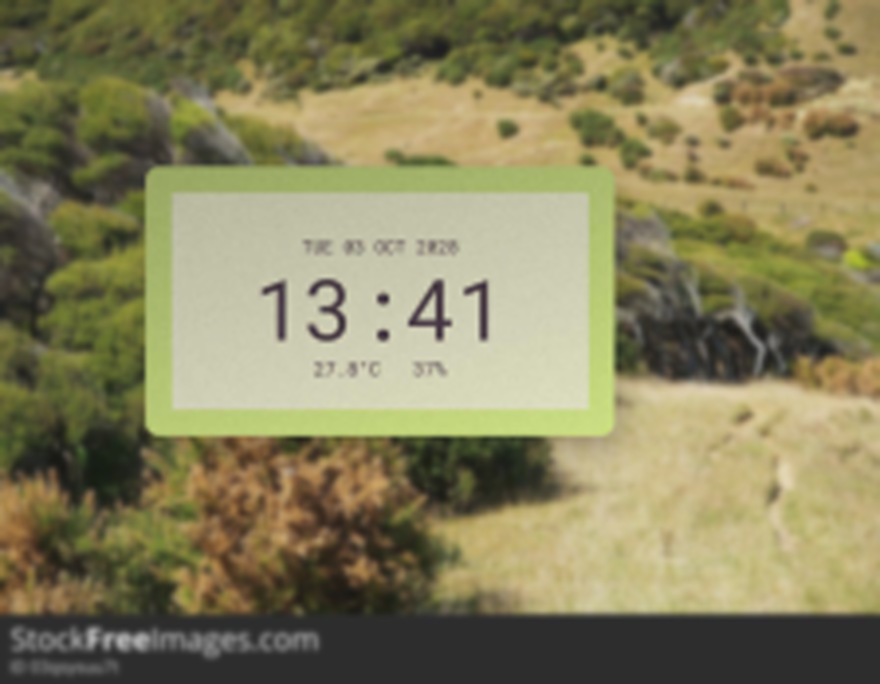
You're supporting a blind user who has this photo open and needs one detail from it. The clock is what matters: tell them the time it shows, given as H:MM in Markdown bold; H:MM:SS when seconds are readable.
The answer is **13:41**
